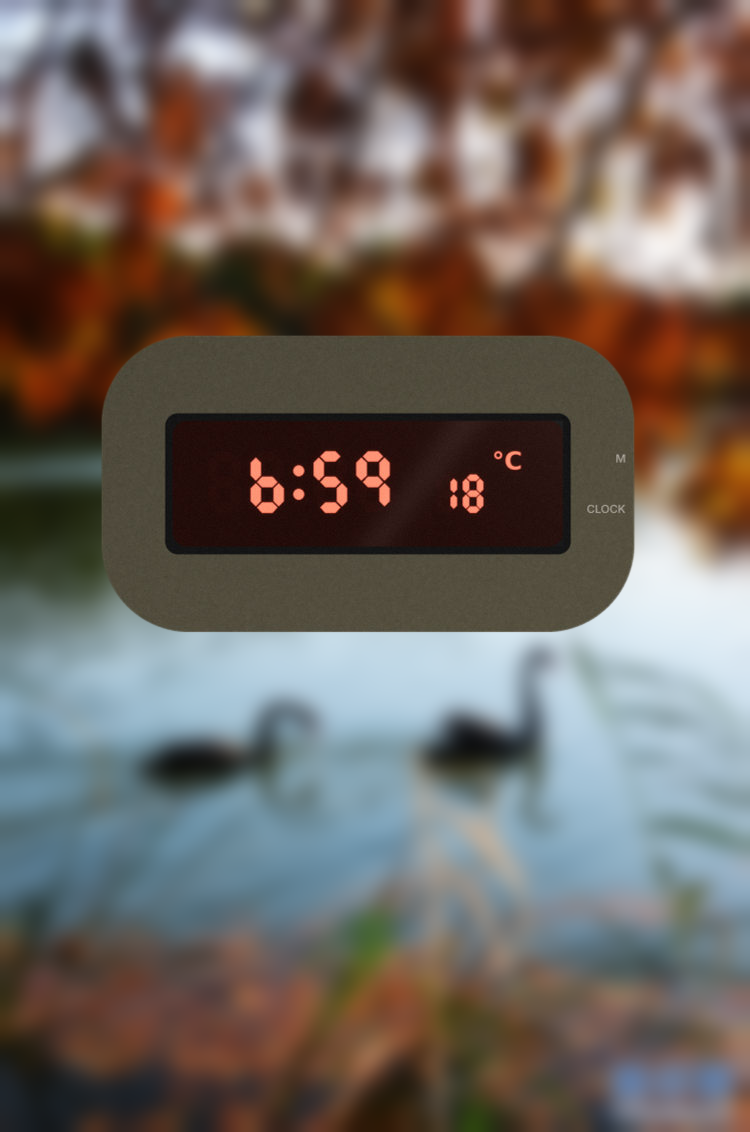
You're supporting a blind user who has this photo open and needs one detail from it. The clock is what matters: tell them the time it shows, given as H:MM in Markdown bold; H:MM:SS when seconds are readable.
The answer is **6:59**
